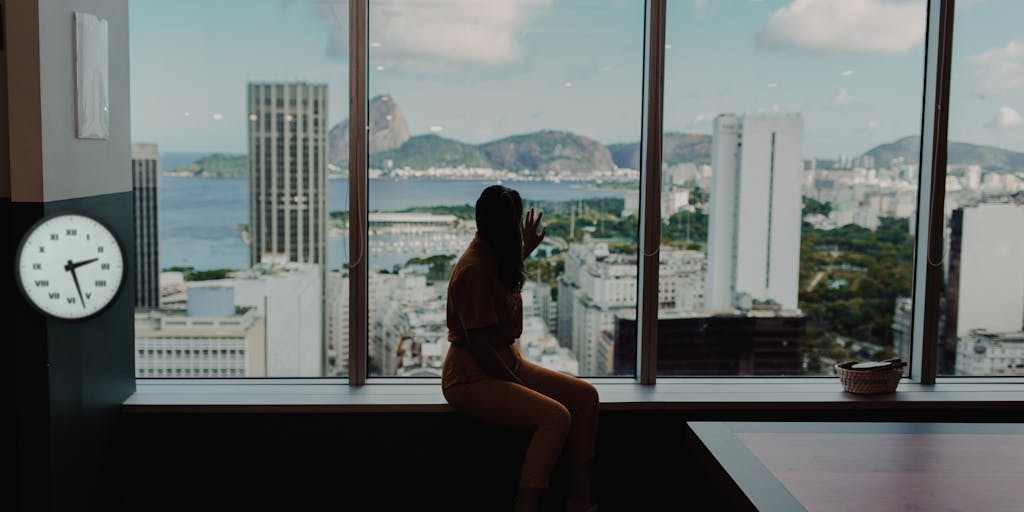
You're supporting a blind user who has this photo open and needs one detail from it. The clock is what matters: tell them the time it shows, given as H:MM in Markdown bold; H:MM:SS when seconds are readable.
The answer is **2:27**
